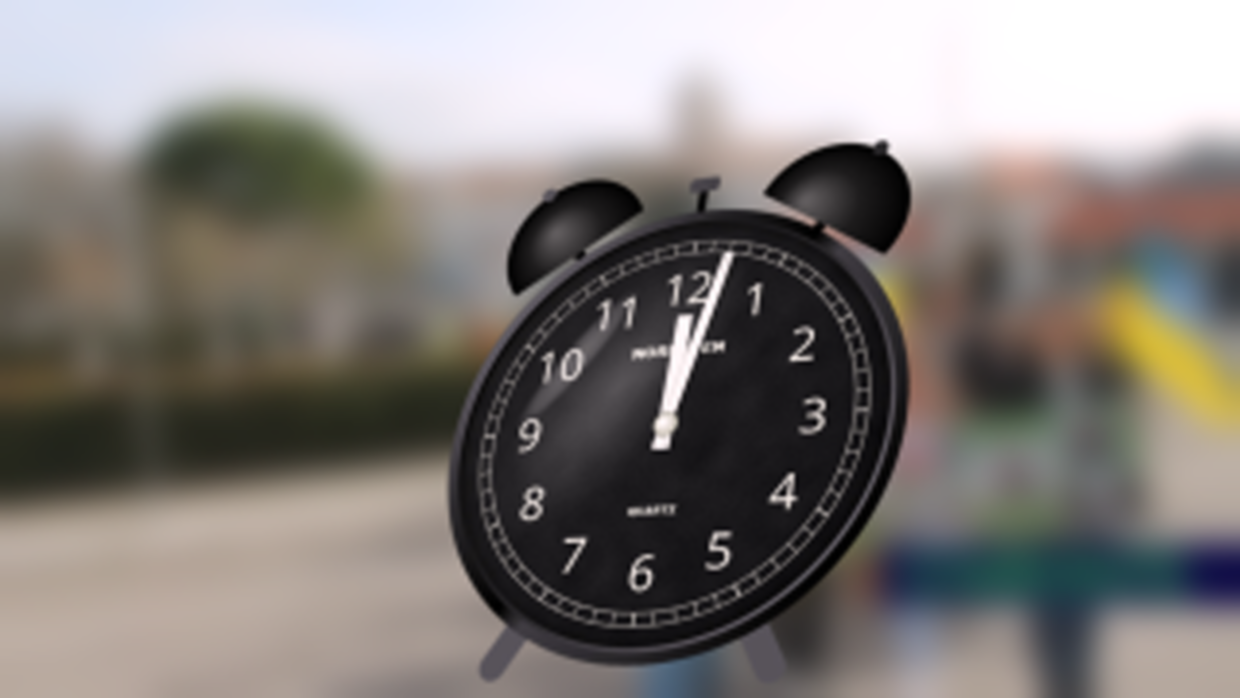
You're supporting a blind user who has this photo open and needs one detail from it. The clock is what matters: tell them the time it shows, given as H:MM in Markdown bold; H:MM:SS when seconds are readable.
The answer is **12:02**
